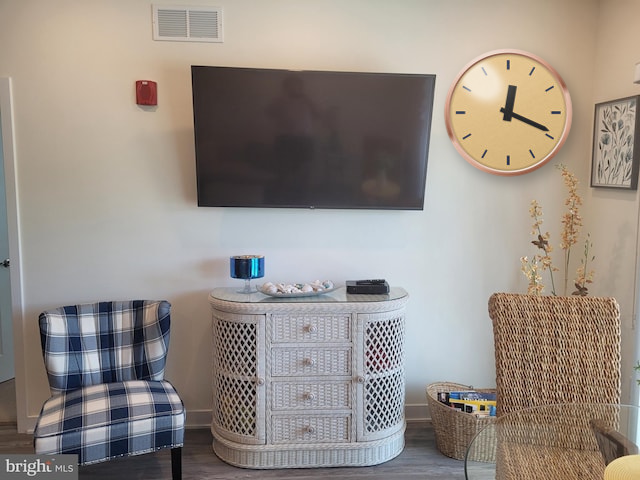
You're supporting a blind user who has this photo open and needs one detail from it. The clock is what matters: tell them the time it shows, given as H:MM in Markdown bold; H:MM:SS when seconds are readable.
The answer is **12:19**
